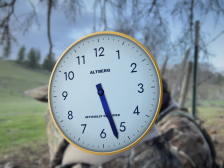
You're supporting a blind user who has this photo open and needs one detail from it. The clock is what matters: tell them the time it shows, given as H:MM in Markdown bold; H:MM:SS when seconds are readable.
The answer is **5:27**
